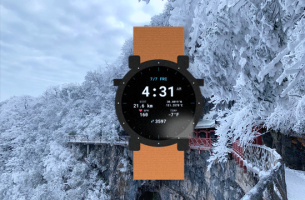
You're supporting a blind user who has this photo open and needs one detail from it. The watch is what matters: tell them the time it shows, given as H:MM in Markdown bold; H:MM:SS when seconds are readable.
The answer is **4:31**
